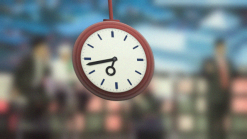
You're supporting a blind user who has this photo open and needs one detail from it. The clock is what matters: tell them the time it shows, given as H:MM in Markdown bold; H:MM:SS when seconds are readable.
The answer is **6:43**
